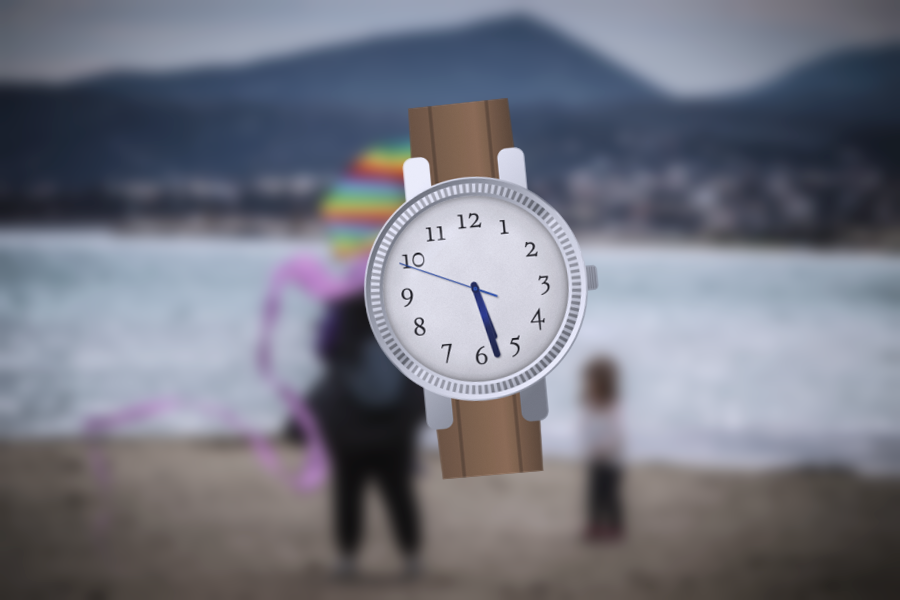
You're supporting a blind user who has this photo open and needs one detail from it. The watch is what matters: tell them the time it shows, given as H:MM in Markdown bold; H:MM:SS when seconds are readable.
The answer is **5:27:49**
